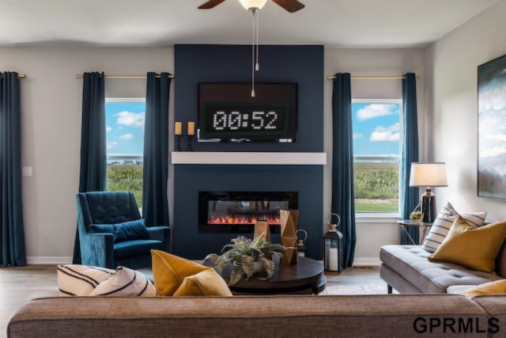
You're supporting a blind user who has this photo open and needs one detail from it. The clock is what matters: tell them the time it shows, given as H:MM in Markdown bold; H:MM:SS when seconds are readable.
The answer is **0:52**
